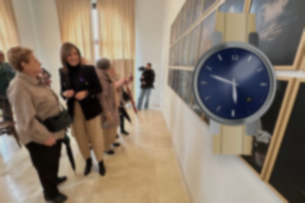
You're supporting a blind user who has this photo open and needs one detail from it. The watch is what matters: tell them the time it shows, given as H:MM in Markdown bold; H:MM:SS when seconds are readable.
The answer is **5:48**
